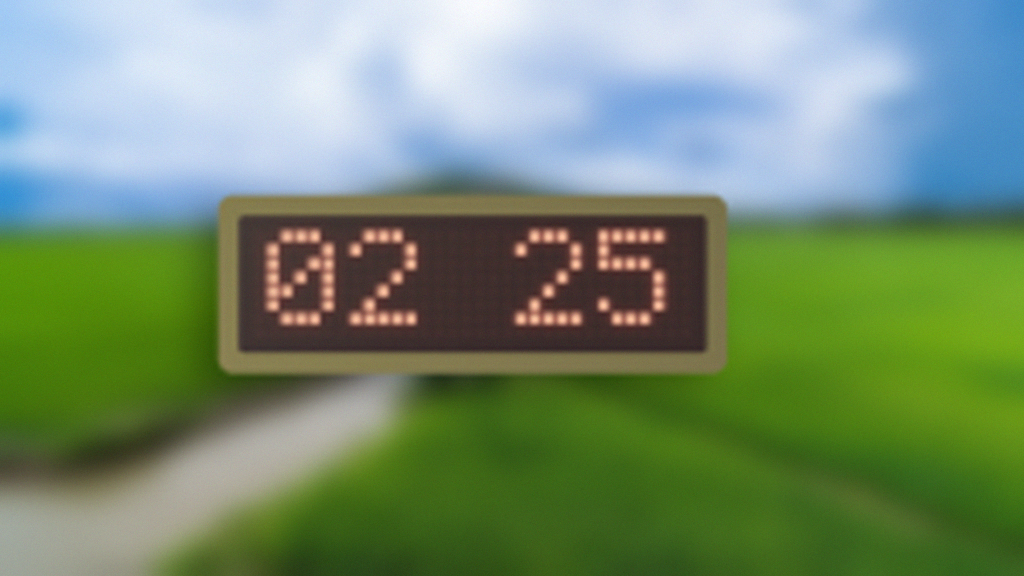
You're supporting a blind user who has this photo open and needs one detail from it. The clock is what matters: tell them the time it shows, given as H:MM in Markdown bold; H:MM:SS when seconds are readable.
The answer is **2:25**
